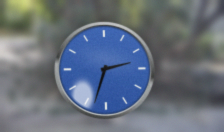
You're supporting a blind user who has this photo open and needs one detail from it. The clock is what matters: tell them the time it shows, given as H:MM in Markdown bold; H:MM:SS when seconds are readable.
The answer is **2:33**
